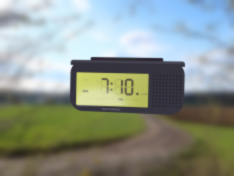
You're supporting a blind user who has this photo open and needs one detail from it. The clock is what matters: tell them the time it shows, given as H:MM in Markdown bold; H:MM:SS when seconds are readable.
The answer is **7:10**
